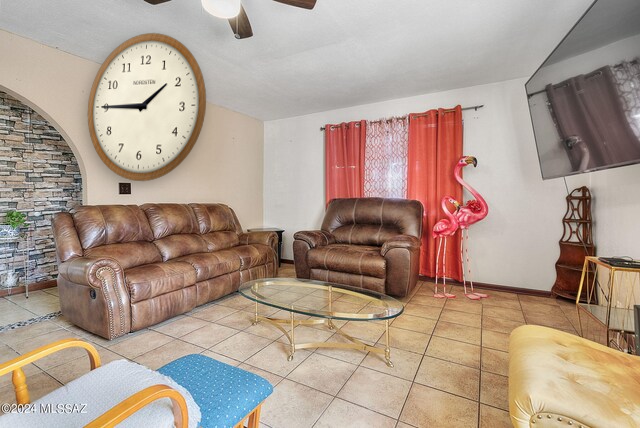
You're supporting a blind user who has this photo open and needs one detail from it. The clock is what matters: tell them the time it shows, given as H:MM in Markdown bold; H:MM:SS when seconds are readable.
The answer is **1:45**
